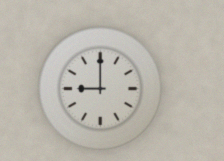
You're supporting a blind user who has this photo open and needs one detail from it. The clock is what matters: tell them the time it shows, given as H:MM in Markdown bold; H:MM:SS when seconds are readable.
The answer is **9:00**
